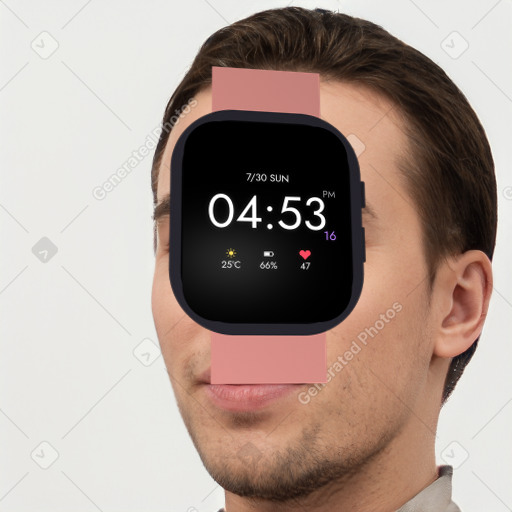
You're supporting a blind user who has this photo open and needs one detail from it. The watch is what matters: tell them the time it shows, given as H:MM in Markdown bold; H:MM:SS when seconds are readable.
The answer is **4:53:16**
